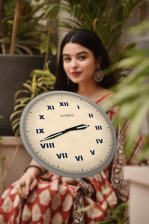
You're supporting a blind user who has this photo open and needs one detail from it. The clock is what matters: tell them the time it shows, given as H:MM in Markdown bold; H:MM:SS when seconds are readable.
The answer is **2:42**
